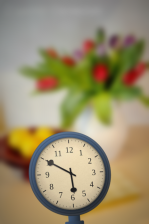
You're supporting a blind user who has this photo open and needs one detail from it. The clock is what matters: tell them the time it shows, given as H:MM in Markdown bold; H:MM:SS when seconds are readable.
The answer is **5:50**
